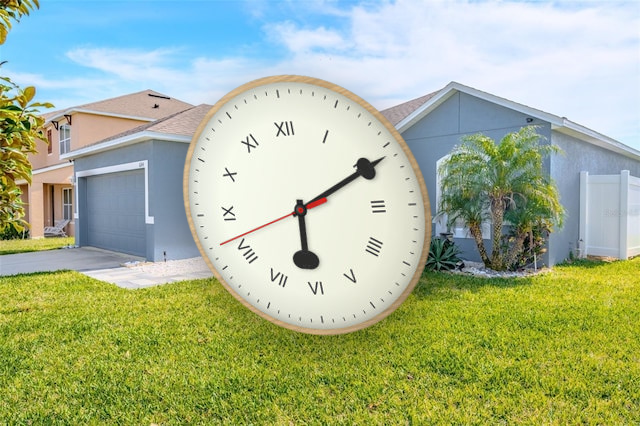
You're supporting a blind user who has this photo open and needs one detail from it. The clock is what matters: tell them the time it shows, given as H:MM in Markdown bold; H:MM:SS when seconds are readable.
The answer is **6:10:42**
